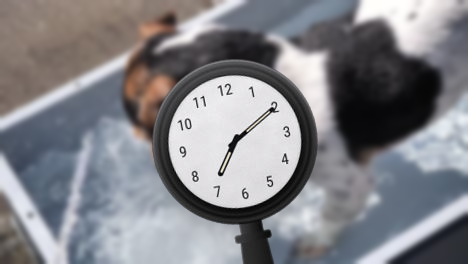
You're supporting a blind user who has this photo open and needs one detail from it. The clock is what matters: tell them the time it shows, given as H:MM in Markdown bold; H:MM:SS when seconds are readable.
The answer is **7:10**
